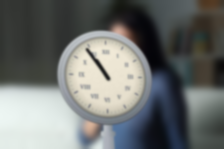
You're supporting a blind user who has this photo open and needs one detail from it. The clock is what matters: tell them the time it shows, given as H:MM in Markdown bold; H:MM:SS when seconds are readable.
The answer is **10:54**
